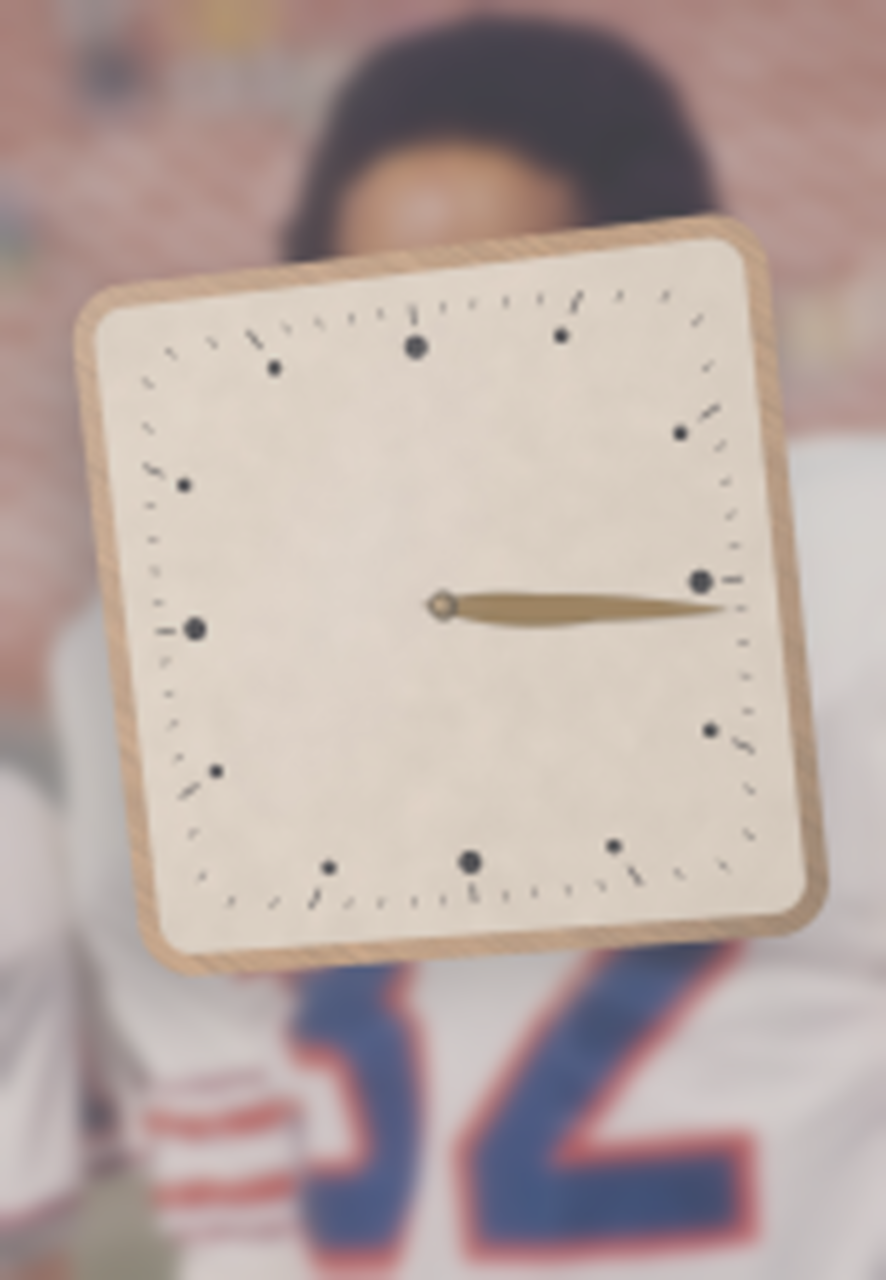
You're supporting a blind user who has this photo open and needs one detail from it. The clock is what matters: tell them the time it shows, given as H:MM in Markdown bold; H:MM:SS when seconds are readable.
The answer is **3:16**
